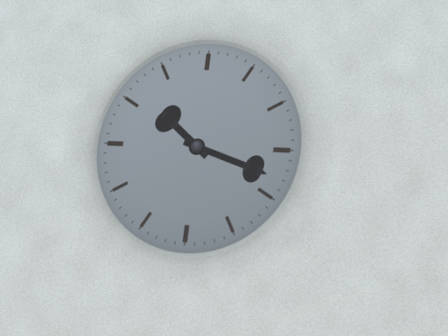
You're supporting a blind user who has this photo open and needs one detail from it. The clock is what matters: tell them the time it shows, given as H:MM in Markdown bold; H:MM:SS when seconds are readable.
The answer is **10:18**
